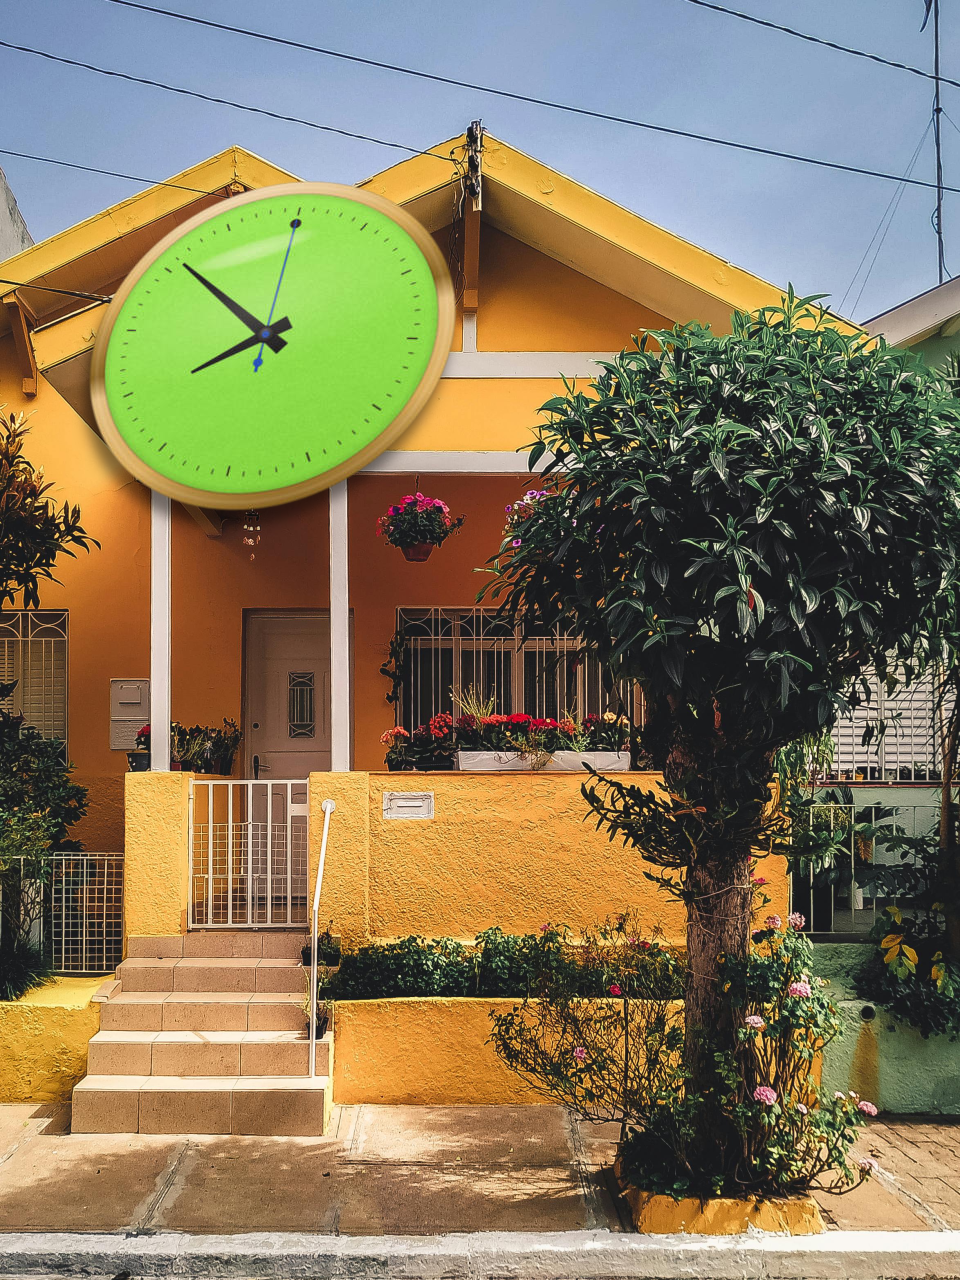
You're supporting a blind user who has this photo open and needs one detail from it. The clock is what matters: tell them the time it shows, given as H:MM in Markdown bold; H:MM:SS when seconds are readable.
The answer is **7:51:00**
